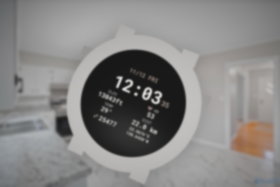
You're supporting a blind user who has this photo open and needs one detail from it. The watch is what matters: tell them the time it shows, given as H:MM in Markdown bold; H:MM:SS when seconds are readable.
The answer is **12:03**
